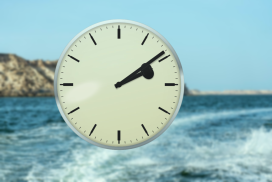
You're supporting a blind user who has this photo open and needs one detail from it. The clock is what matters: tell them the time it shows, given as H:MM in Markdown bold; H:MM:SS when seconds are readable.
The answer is **2:09**
